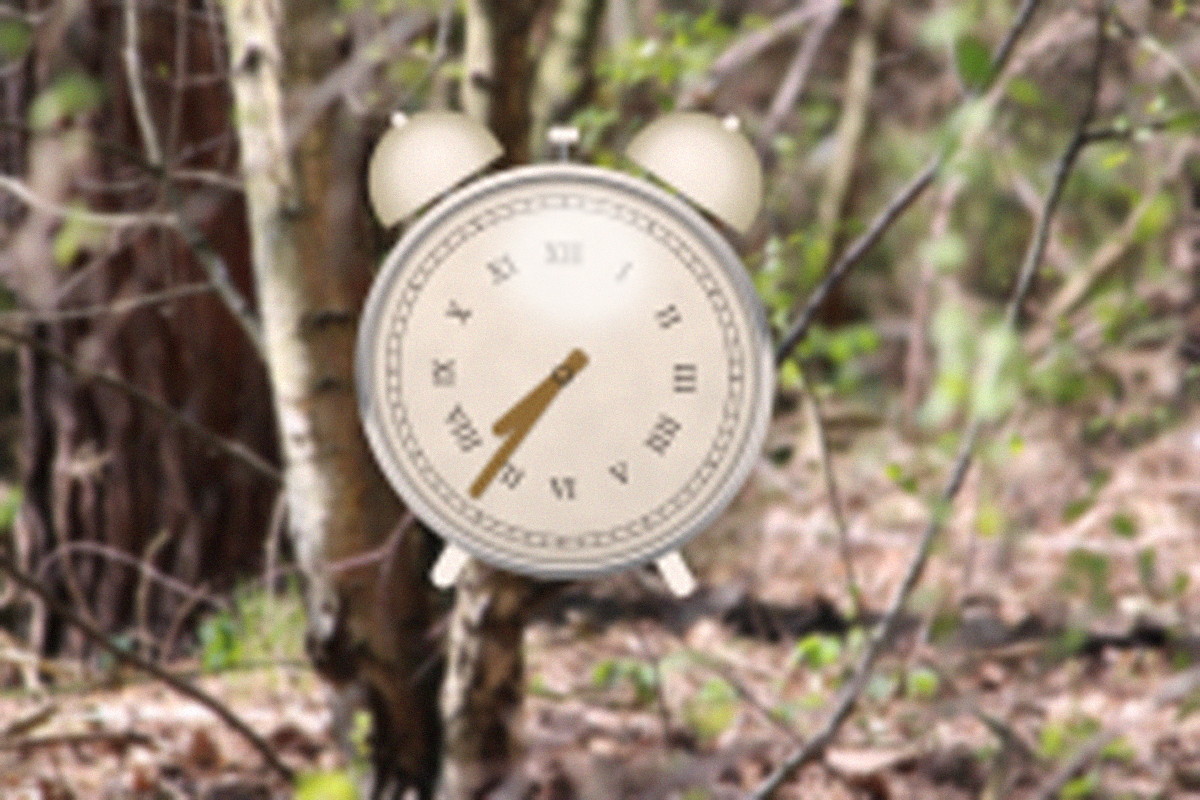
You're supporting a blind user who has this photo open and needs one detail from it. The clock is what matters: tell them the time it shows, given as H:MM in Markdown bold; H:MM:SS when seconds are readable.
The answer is **7:36**
